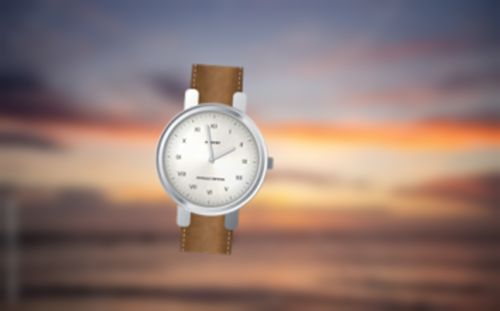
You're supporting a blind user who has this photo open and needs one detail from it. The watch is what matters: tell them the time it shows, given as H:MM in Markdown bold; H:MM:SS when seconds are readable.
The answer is **1:58**
